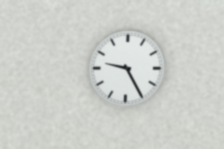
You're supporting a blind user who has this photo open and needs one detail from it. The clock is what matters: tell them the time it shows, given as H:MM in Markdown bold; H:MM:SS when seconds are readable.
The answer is **9:25**
